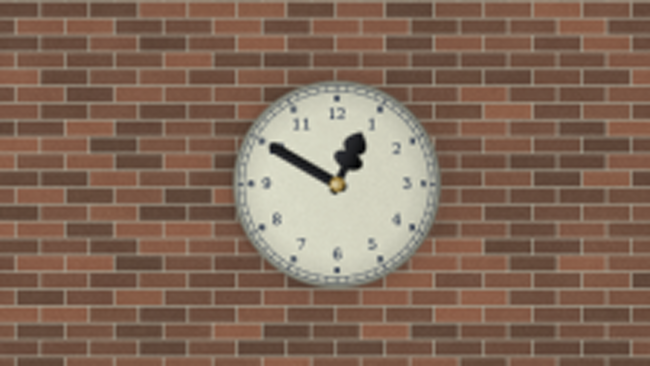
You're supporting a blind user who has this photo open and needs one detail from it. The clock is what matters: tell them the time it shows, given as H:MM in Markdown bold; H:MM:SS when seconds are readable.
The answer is **12:50**
